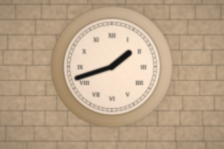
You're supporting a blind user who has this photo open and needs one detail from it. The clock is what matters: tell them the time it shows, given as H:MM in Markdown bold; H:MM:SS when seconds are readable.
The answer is **1:42**
